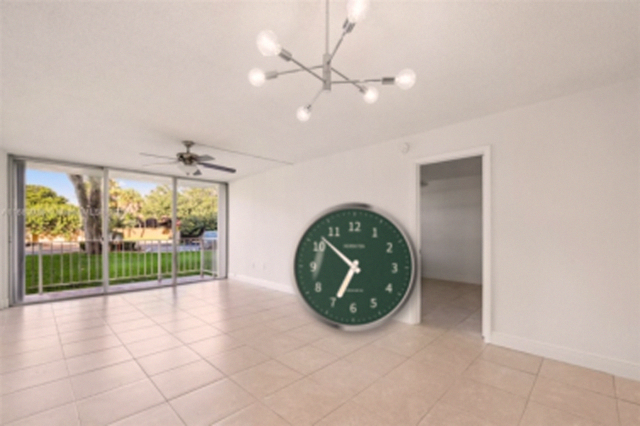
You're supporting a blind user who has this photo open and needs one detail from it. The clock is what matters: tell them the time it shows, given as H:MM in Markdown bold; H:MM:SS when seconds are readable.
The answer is **6:52**
